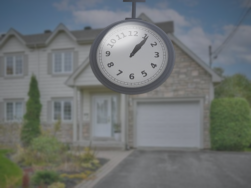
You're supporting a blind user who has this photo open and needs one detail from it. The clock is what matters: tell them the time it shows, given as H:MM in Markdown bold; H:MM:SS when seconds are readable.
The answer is **1:06**
